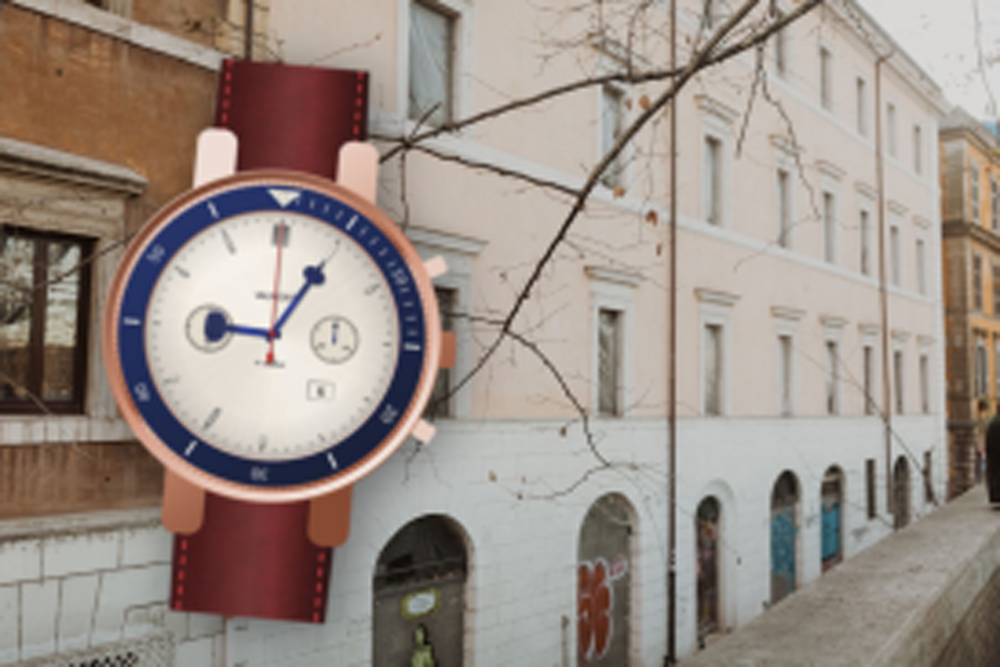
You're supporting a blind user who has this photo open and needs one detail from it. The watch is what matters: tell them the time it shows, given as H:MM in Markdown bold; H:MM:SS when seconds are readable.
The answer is **9:05**
